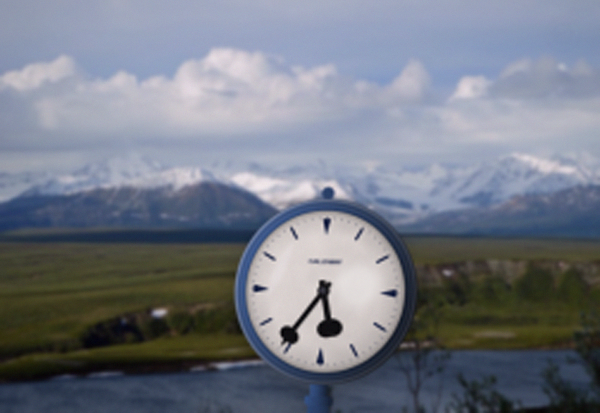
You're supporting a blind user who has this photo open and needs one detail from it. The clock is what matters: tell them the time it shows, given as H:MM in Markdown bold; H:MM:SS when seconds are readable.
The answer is **5:36**
